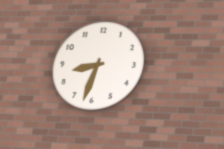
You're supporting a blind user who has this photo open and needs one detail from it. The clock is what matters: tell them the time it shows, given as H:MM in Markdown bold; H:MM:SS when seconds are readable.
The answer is **8:32**
